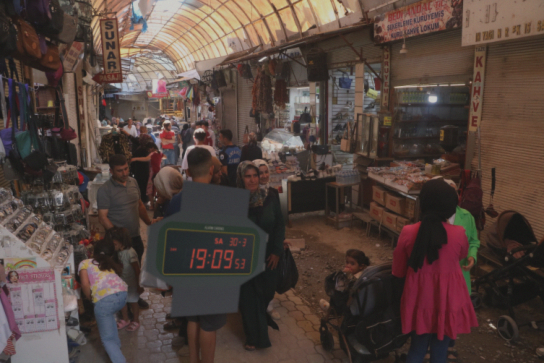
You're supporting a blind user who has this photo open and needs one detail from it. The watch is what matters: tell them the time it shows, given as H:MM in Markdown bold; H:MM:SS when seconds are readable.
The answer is **19:09**
